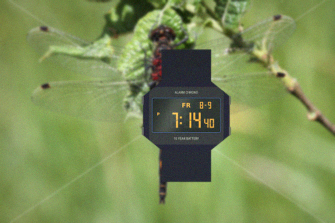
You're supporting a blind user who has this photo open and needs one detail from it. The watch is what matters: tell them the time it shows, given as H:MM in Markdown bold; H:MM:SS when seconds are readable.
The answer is **7:14:40**
